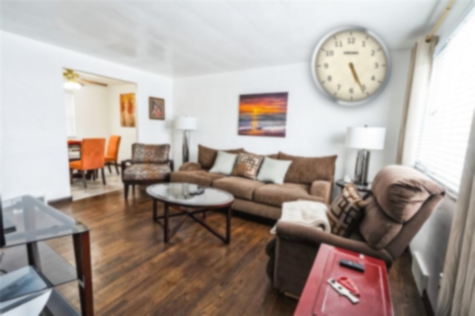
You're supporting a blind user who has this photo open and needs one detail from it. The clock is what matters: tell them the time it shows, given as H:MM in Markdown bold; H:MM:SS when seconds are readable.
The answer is **5:26**
